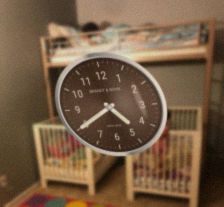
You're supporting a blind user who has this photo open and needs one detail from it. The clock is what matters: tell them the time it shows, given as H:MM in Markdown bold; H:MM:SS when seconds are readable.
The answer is **4:40**
